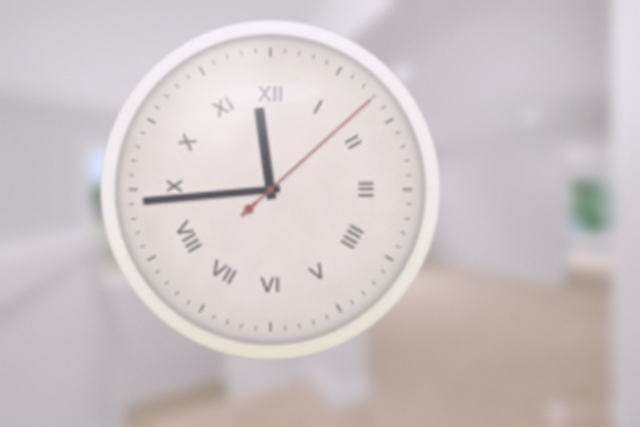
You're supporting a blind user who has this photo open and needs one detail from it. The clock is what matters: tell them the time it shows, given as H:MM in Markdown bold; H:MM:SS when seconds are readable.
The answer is **11:44:08**
